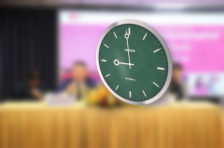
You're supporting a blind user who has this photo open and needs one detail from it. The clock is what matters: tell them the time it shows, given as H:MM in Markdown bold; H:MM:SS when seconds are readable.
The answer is **8:59**
